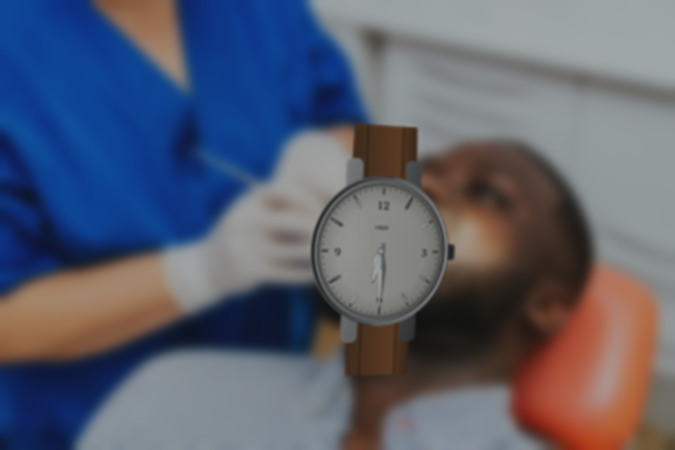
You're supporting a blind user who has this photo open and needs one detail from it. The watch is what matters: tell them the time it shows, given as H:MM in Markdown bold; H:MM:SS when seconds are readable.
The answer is **6:30**
